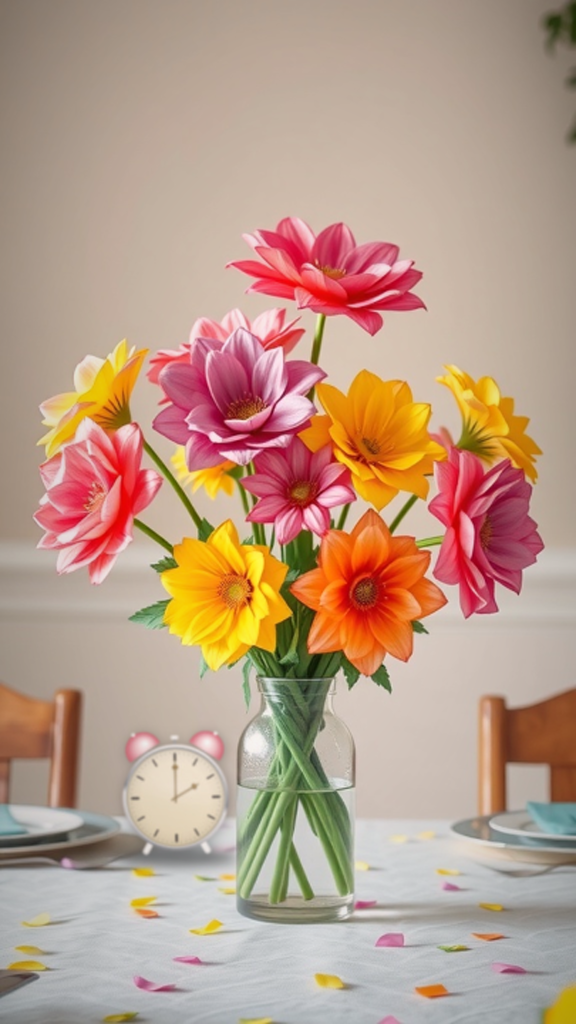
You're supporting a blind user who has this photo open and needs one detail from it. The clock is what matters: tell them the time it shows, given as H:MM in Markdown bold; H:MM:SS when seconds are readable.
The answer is **2:00**
